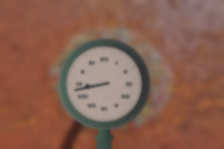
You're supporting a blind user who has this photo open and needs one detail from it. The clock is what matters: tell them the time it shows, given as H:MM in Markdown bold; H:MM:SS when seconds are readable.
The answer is **8:43**
